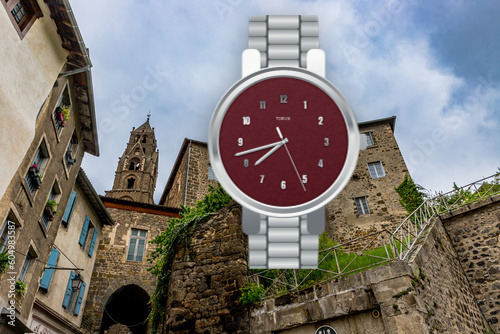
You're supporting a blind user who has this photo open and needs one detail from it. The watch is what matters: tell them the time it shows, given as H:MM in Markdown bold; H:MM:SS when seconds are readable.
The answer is **7:42:26**
